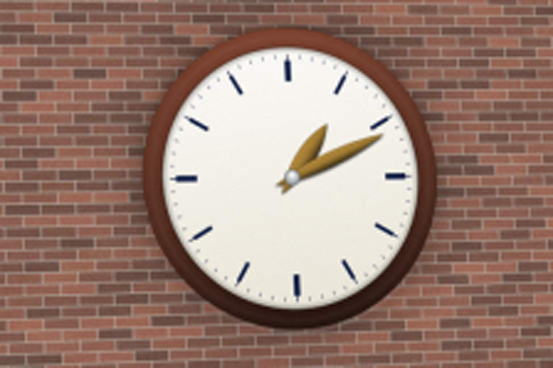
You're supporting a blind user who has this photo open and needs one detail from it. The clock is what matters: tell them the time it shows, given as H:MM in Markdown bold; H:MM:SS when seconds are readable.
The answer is **1:11**
